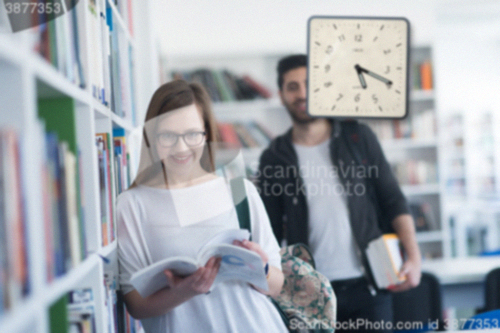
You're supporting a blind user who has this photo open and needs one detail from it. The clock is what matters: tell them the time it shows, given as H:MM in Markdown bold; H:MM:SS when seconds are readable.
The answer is **5:19**
